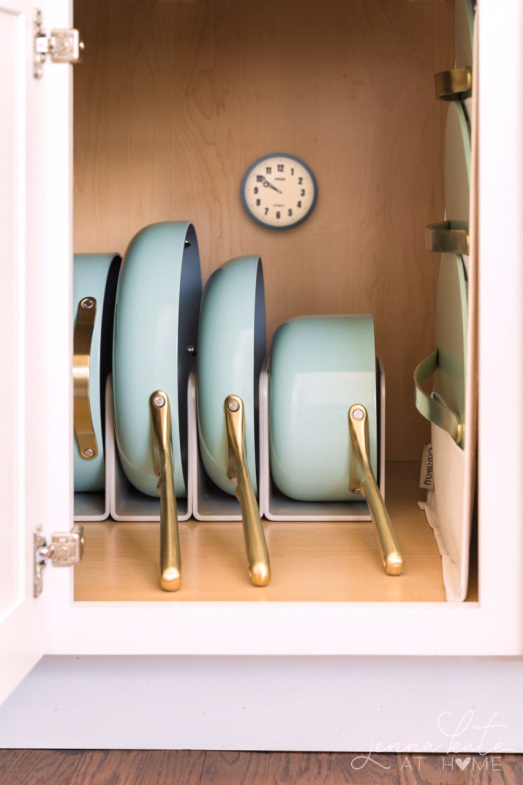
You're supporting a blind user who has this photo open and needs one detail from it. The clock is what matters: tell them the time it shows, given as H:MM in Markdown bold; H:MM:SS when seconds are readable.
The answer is **9:51**
